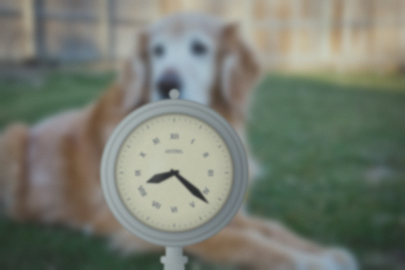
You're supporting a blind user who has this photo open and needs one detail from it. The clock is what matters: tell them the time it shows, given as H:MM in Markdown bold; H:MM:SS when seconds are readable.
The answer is **8:22**
